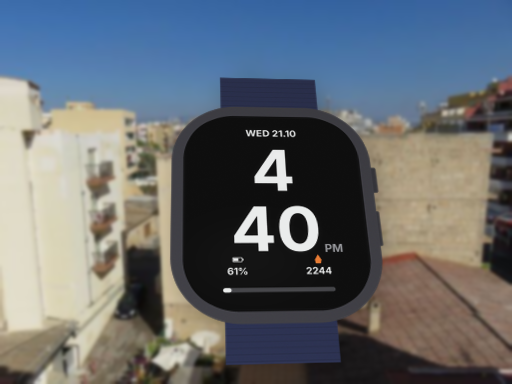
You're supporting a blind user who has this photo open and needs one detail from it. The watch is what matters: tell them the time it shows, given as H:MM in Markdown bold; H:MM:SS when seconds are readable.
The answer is **4:40**
